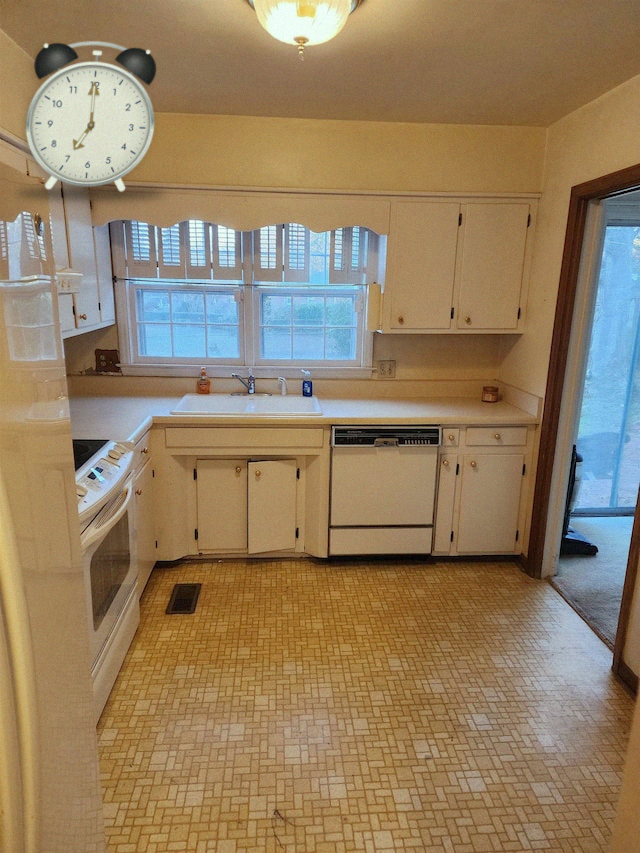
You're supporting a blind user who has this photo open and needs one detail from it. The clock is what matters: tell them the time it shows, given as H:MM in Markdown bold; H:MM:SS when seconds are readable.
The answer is **7:00**
